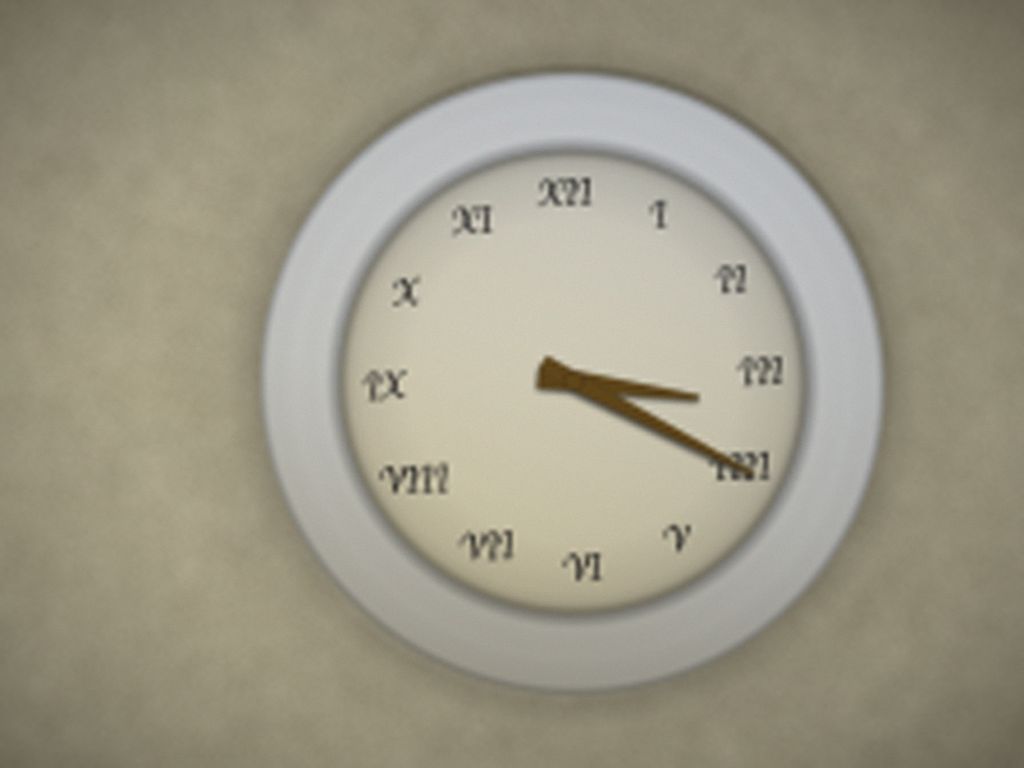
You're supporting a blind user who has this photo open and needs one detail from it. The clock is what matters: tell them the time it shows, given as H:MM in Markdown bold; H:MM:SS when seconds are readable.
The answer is **3:20**
